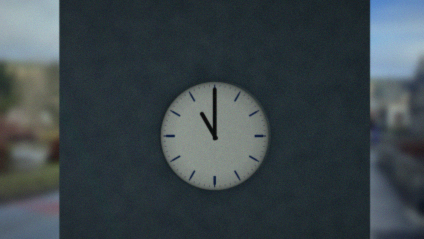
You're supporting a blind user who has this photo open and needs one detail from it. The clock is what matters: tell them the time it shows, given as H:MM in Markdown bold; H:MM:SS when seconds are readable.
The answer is **11:00**
